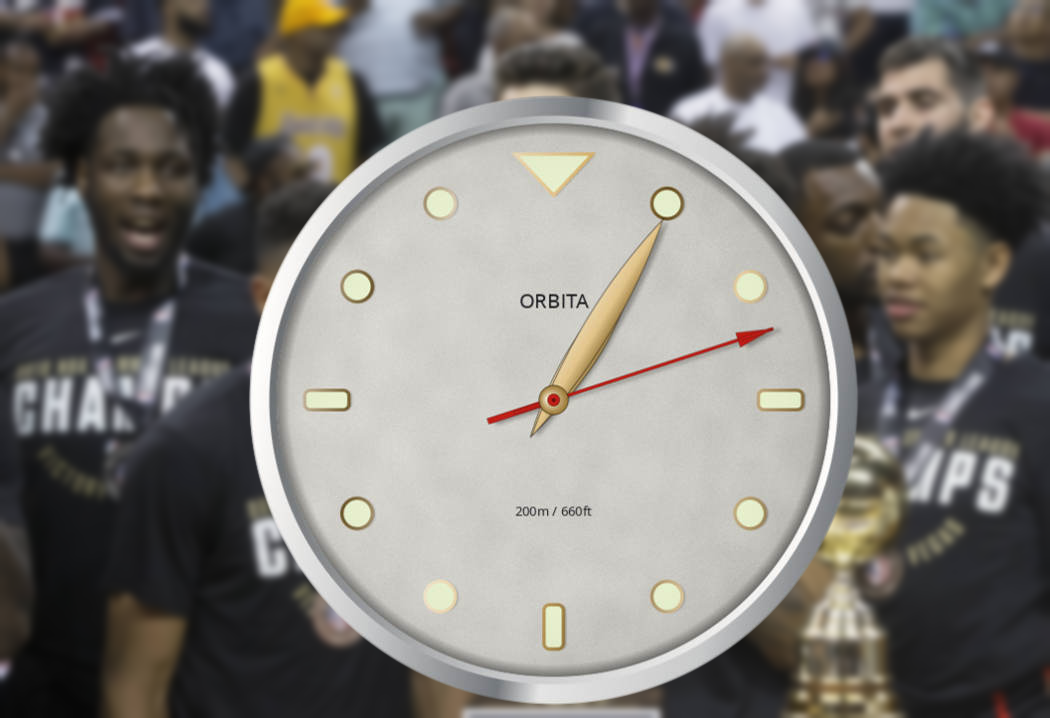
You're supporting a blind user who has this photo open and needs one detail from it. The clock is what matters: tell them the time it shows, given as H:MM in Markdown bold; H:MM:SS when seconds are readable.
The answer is **1:05:12**
